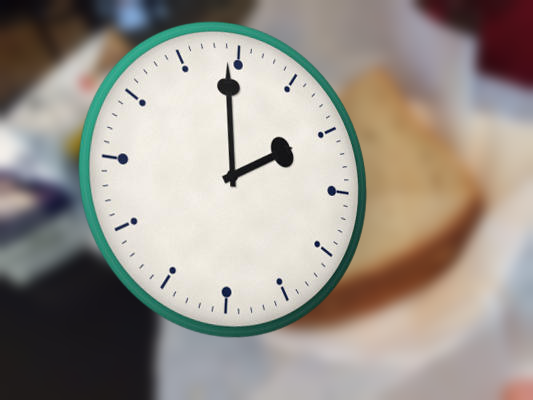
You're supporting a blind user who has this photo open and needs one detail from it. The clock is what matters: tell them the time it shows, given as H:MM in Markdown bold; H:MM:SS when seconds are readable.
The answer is **1:59**
